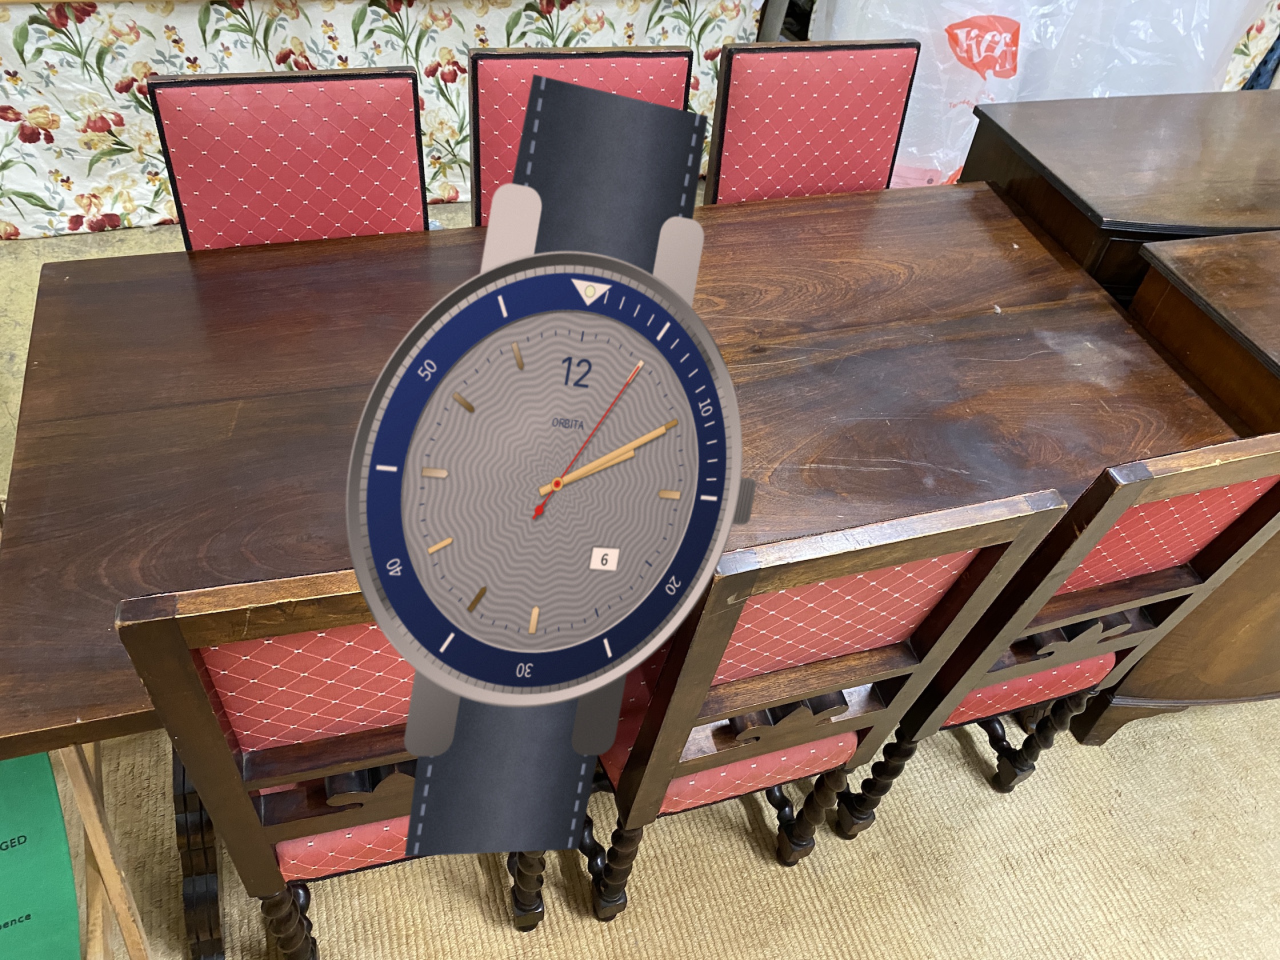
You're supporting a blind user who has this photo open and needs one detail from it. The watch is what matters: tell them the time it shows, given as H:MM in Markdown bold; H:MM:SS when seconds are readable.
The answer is **2:10:05**
